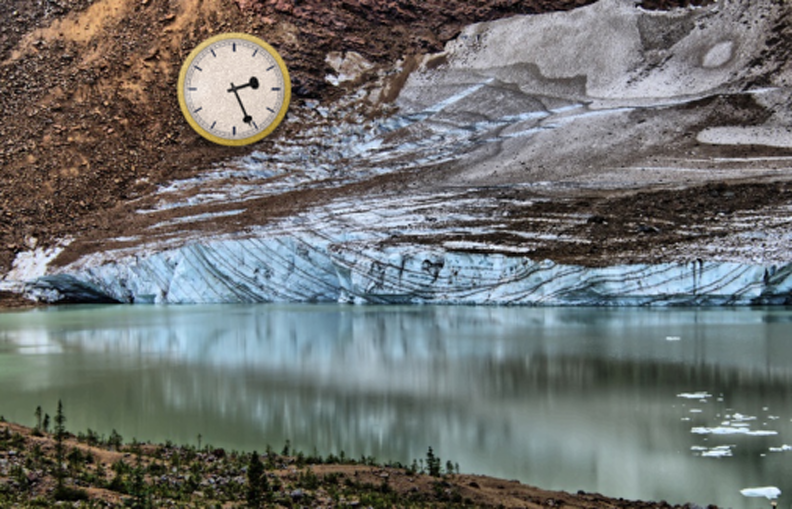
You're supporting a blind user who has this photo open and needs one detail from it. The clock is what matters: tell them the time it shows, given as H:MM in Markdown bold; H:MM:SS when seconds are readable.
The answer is **2:26**
